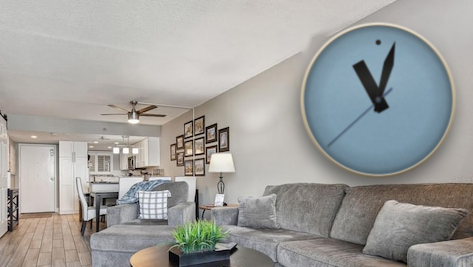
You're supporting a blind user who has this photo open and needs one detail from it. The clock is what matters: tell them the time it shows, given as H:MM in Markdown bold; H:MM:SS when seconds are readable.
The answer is **11:02:38**
